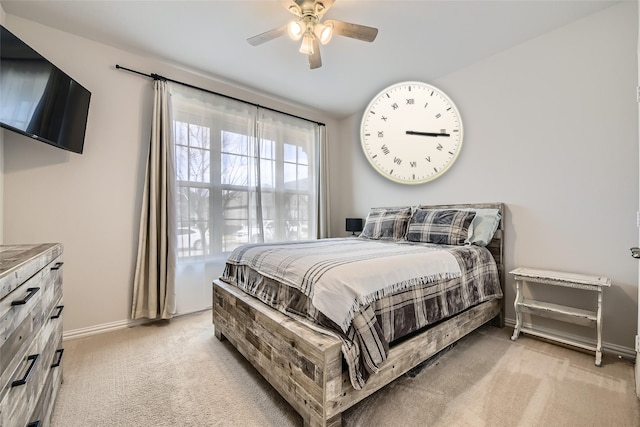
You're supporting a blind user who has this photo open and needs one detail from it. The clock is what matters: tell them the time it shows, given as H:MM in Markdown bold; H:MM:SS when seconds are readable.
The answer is **3:16**
